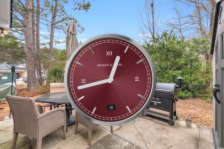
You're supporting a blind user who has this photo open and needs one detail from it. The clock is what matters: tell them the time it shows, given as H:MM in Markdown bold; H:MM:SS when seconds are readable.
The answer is **12:43**
